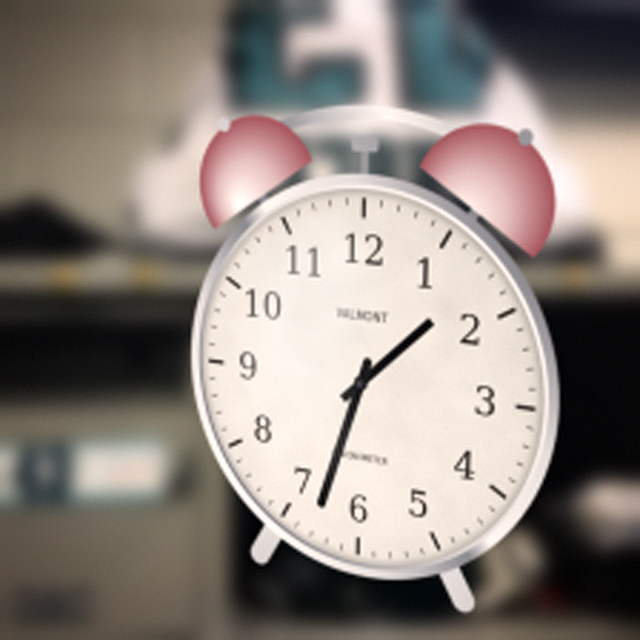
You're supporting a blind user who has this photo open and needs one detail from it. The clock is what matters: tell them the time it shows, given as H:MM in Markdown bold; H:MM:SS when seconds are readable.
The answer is **1:33**
